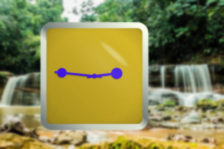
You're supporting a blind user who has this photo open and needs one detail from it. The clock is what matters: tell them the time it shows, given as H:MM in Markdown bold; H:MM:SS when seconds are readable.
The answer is **2:46**
